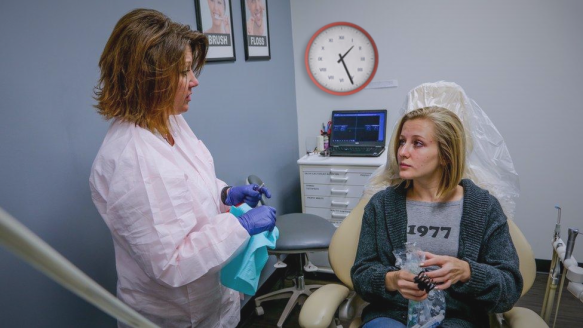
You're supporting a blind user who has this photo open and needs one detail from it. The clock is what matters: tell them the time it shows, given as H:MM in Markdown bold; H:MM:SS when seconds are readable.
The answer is **1:26**
